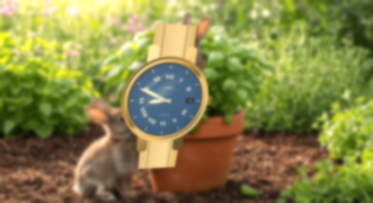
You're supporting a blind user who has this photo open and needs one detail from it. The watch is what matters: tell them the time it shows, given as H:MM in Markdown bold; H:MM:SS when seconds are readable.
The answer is **8:49**
